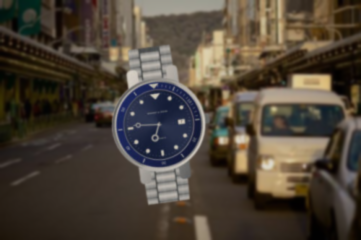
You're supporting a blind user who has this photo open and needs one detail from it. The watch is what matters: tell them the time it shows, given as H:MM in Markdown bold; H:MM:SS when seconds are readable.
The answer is **6:46**
